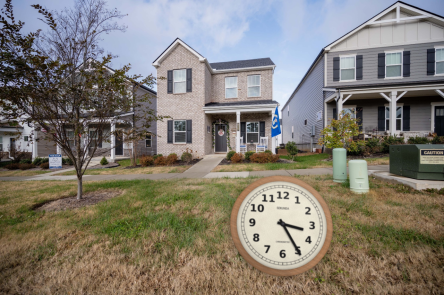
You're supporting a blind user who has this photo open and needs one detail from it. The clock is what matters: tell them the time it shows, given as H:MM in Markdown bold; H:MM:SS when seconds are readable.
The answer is **3:25**
